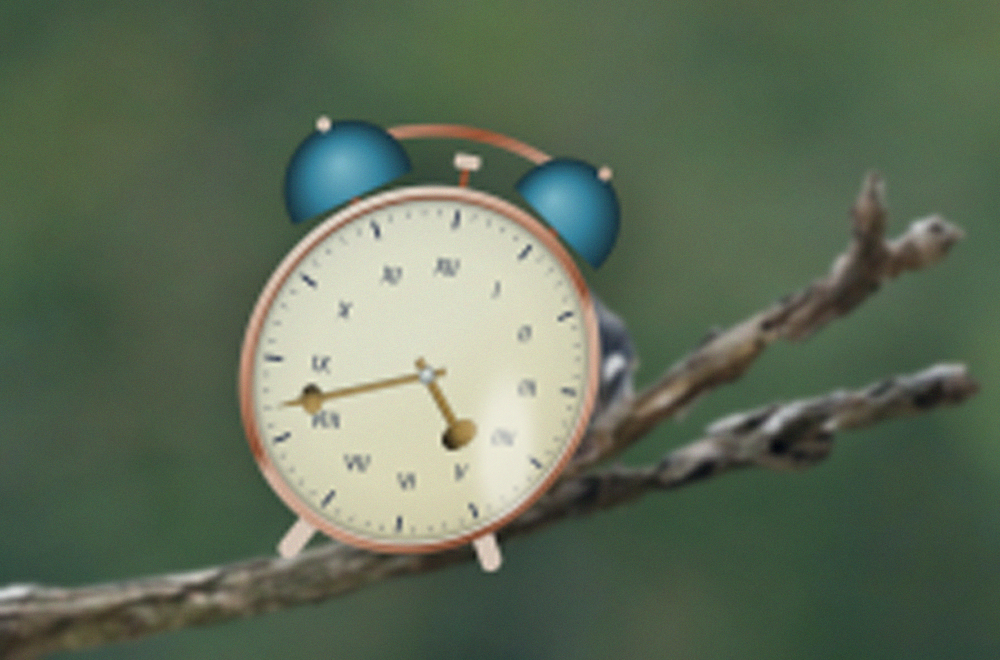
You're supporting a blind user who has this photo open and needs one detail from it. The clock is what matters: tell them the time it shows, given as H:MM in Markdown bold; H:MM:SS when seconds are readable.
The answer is **4:42**
